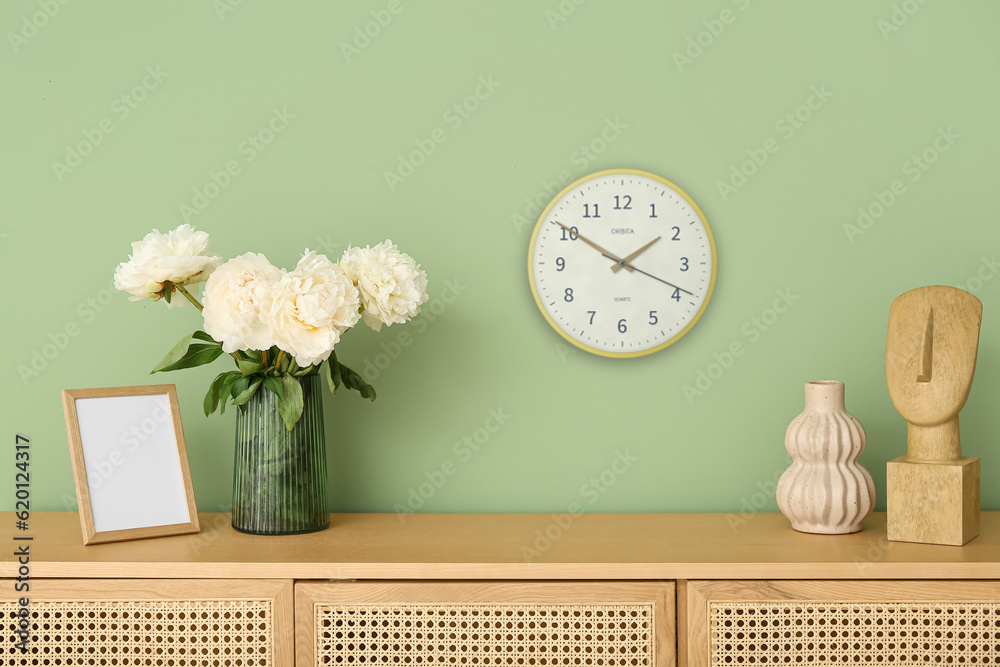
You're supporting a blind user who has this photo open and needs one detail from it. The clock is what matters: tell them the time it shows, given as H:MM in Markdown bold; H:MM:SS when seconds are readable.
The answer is **1:50:19**
